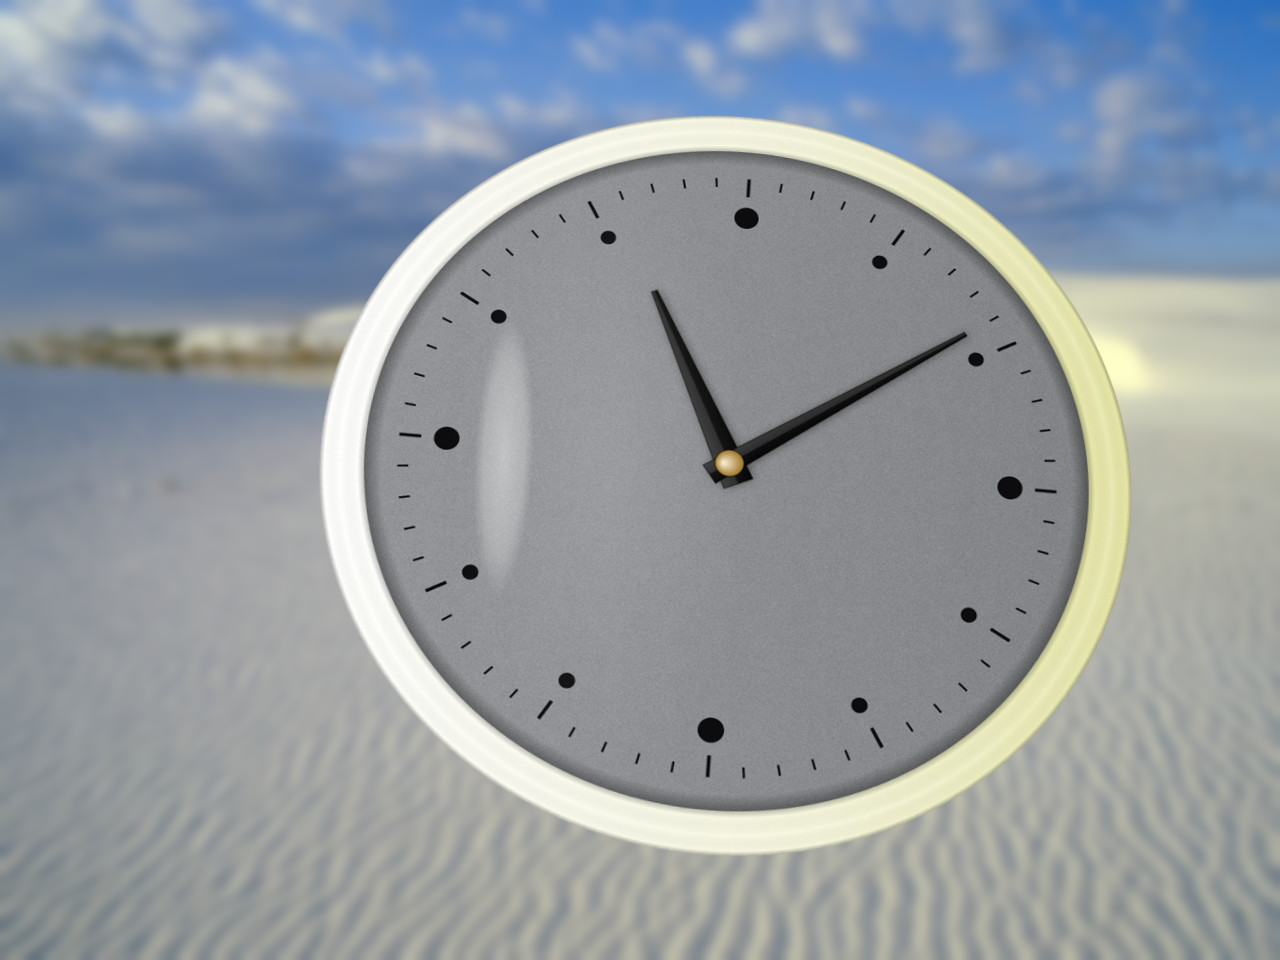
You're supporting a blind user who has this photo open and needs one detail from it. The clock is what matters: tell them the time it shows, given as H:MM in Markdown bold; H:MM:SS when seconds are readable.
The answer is **11:09**
